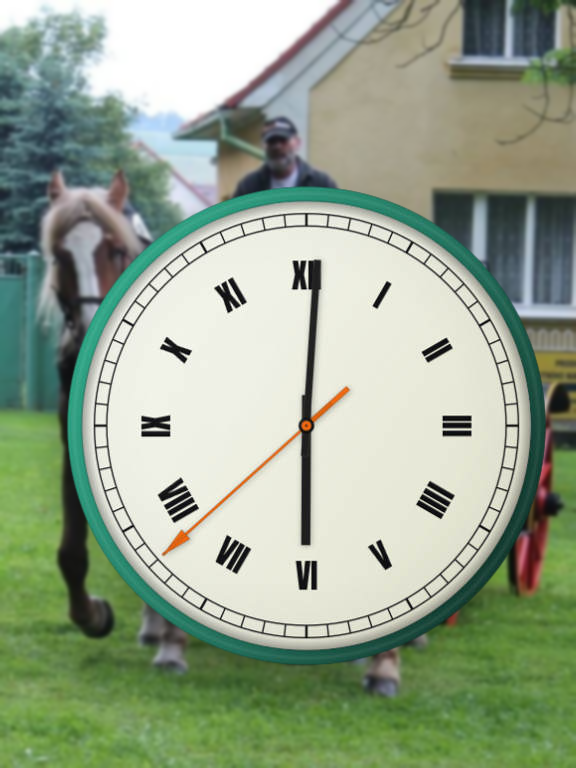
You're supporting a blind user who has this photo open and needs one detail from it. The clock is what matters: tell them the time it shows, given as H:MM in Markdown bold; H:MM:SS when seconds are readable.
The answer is **6:00:38**
